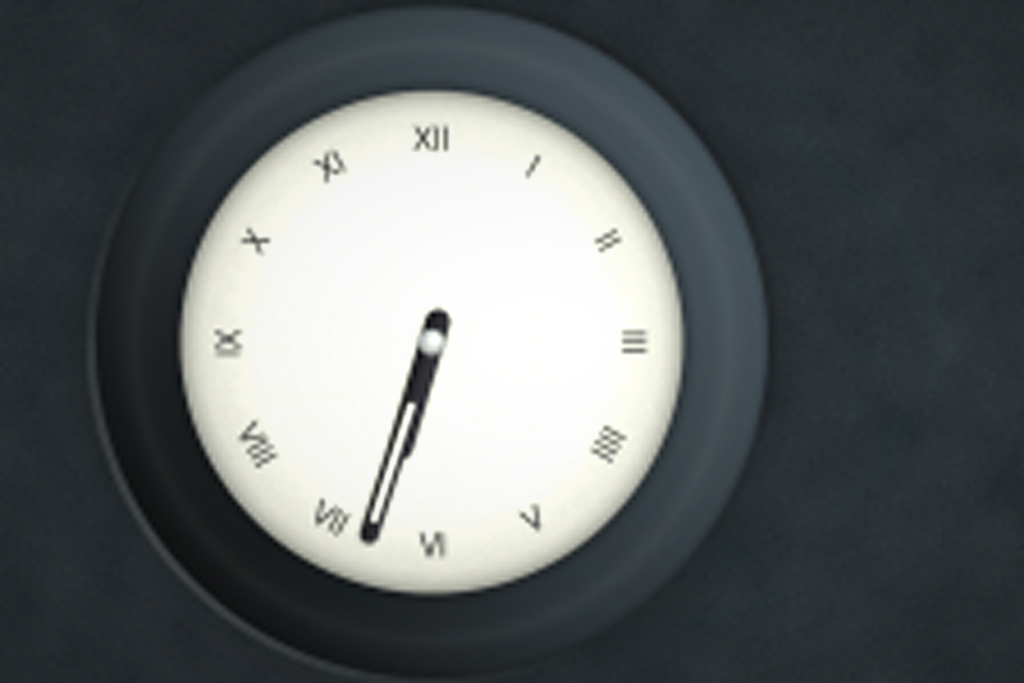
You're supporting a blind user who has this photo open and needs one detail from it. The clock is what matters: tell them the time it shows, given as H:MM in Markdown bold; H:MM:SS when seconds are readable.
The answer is **6:33**
